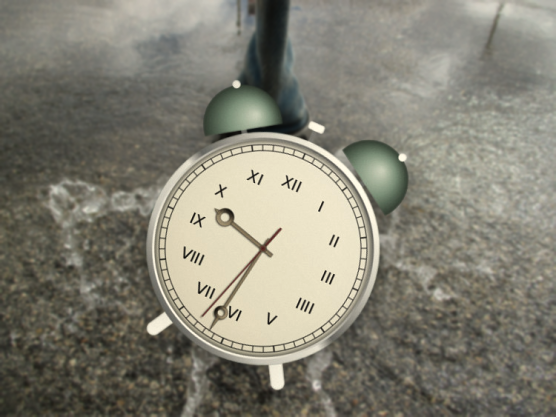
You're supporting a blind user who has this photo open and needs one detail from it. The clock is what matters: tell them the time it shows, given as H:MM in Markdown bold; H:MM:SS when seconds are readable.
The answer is **9:31:33**
